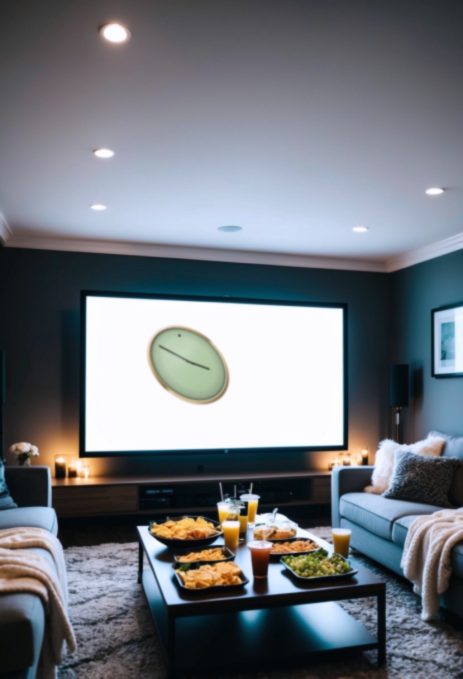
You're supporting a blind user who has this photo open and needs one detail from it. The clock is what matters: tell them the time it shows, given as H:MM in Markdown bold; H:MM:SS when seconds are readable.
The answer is **3:51**
